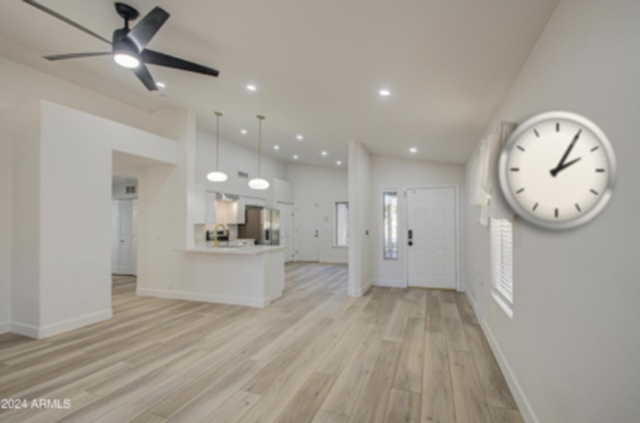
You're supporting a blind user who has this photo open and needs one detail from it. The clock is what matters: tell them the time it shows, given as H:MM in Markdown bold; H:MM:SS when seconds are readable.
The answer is **2:05**
